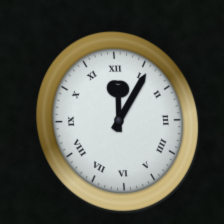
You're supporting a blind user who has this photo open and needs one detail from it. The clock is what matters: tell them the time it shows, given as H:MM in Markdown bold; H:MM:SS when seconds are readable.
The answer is **12:06**
